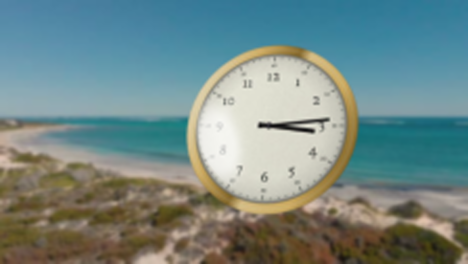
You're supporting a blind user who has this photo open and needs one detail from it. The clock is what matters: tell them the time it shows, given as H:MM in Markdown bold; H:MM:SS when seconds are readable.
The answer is **3:14**
